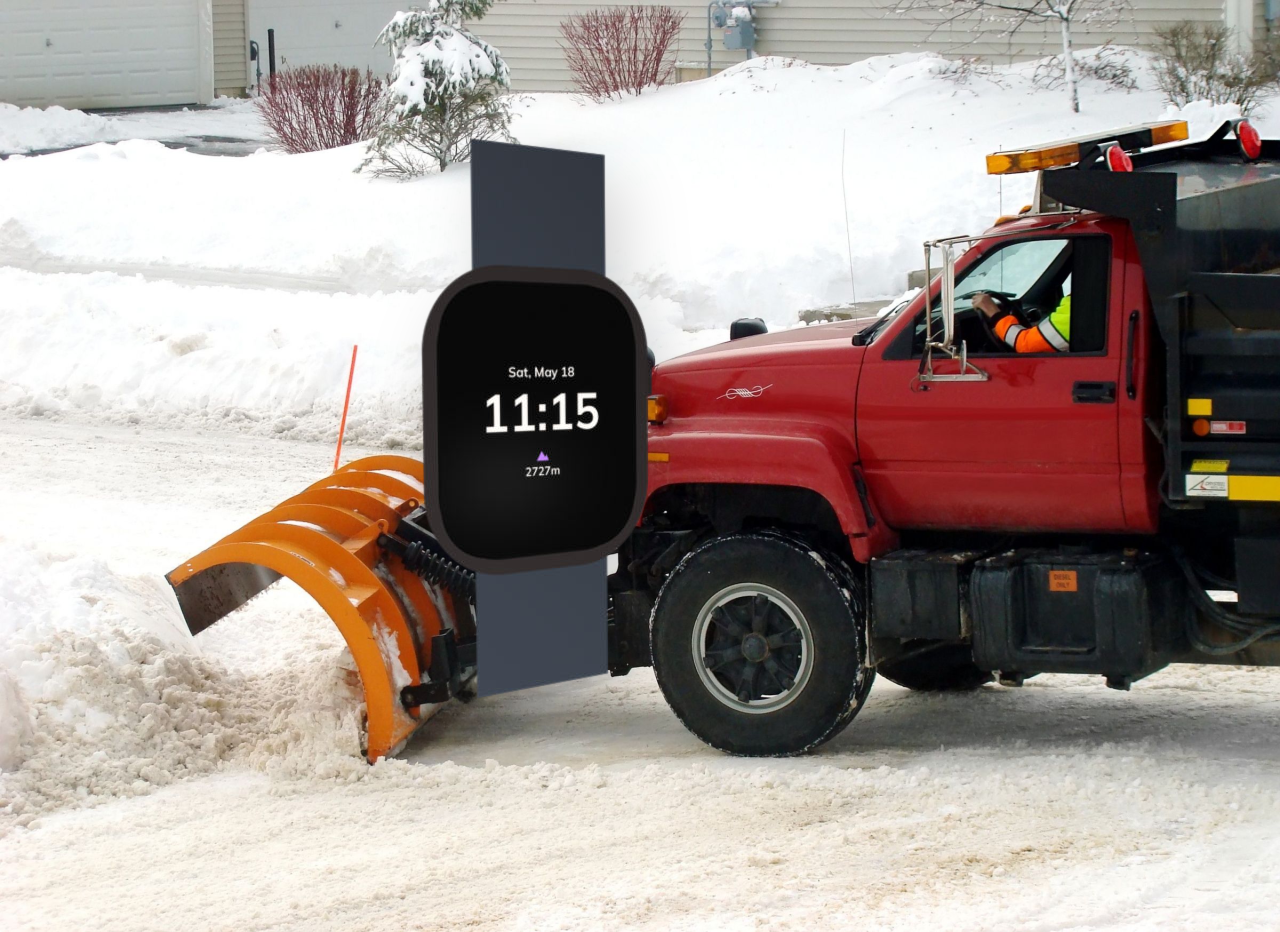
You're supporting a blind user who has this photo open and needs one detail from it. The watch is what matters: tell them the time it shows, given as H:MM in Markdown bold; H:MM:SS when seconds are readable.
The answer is **11:15**
